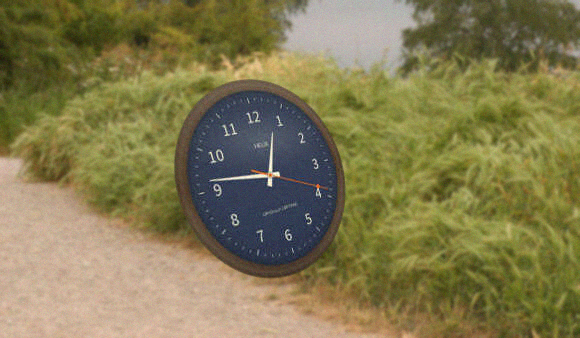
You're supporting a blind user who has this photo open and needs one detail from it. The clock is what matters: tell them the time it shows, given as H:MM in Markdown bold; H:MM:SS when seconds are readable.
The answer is **12:46:19**
